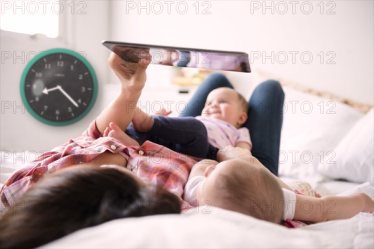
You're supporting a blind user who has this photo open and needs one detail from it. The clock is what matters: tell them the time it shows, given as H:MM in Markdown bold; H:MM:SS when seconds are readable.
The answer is **8:22**
